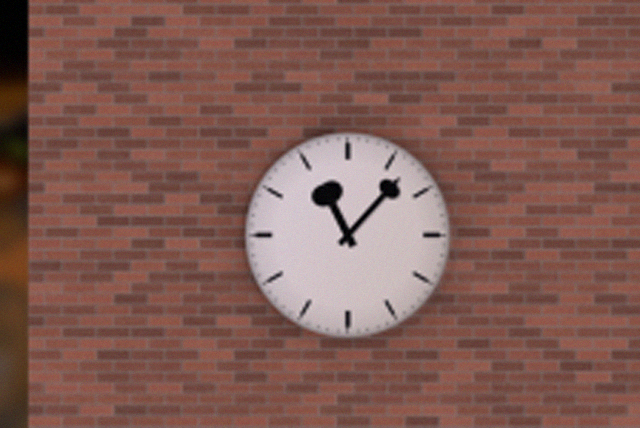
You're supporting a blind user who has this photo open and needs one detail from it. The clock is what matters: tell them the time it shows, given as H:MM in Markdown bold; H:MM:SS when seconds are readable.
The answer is **11:07**
